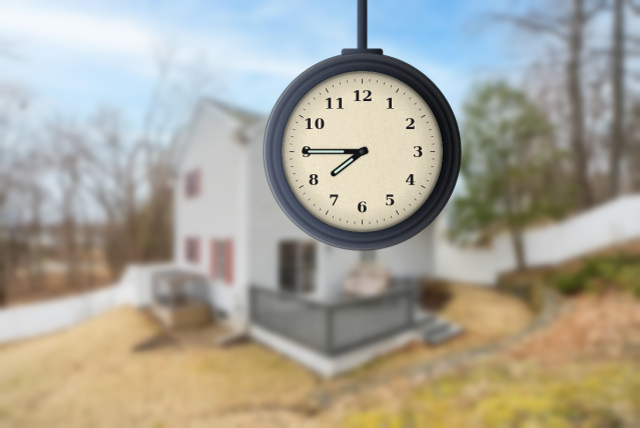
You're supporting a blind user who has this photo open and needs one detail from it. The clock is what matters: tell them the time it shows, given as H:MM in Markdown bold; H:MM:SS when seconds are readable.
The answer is **7:45**
